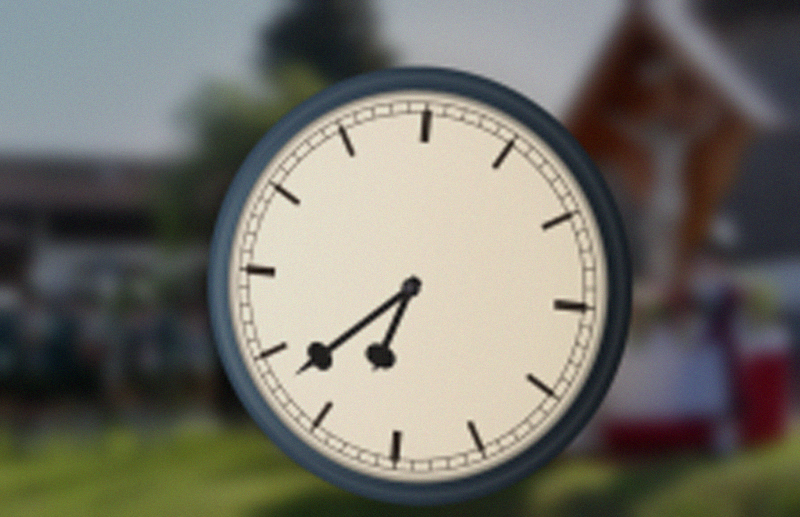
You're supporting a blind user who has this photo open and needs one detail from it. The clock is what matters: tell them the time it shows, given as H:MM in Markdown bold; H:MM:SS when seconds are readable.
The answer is **6:38**
